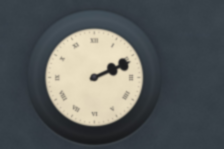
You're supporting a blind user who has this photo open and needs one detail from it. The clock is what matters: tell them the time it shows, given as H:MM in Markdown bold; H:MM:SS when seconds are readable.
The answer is **2:11**
